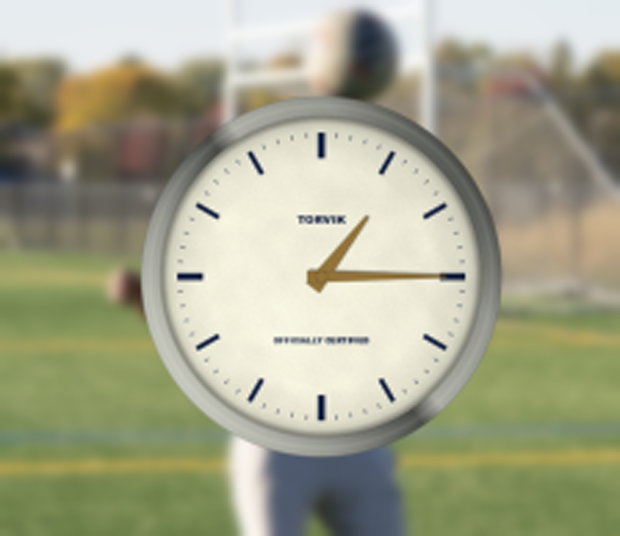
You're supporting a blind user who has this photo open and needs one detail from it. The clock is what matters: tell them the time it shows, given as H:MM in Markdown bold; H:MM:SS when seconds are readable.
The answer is **1:15**
